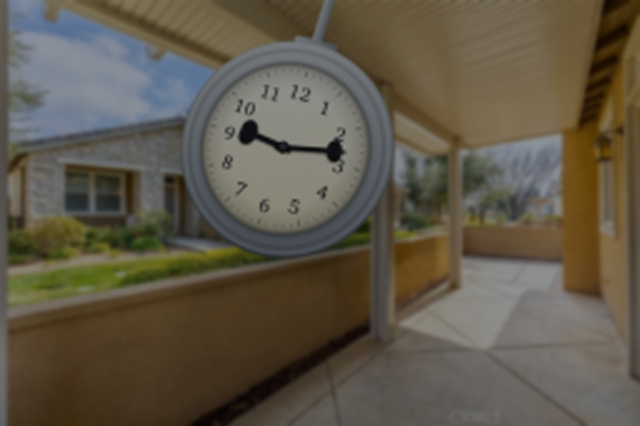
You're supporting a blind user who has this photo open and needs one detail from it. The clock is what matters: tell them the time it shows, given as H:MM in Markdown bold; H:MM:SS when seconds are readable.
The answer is **9:13**
